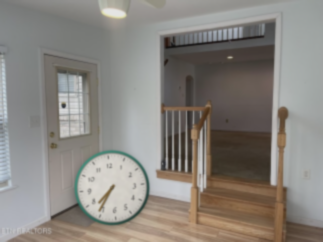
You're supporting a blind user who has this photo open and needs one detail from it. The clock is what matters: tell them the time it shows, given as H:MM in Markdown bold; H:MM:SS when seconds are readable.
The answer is **7:36**
